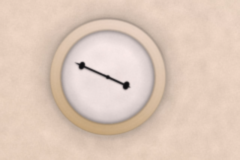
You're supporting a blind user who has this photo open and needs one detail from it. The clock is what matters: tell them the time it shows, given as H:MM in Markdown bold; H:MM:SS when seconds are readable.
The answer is **3:49**
